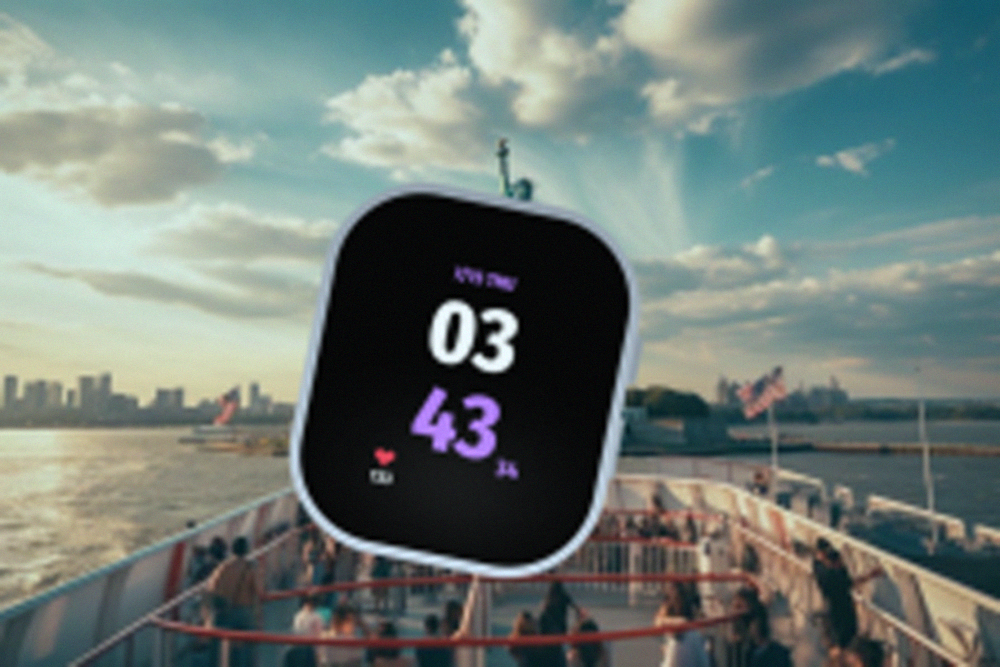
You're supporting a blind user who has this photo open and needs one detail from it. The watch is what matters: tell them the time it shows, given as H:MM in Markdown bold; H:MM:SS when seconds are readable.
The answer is **3:43**
